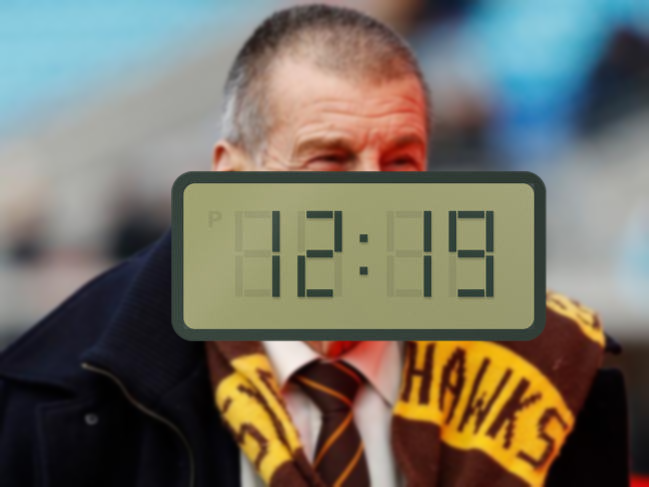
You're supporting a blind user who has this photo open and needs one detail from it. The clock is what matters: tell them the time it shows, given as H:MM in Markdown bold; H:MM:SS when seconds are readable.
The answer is **12:19**
